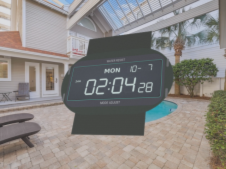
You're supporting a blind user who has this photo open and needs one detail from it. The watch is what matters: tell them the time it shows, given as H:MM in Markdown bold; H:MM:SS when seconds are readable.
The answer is **2:04:28**
